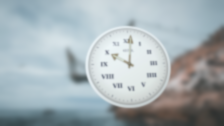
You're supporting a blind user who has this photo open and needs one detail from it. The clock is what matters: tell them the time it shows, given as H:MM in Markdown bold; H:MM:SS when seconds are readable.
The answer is **10:01**
